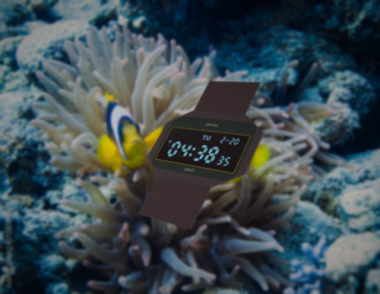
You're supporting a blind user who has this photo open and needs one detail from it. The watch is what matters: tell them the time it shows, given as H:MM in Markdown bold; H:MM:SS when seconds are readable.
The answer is **4:38**
